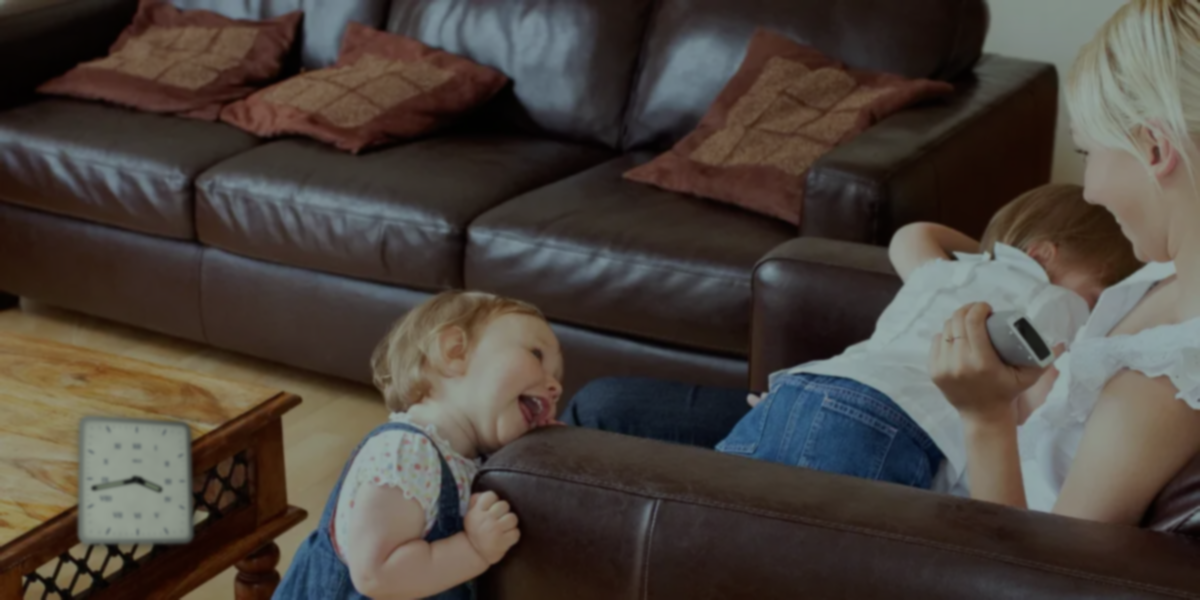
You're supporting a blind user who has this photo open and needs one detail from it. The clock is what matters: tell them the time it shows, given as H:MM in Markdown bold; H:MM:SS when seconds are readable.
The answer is **3:43**
